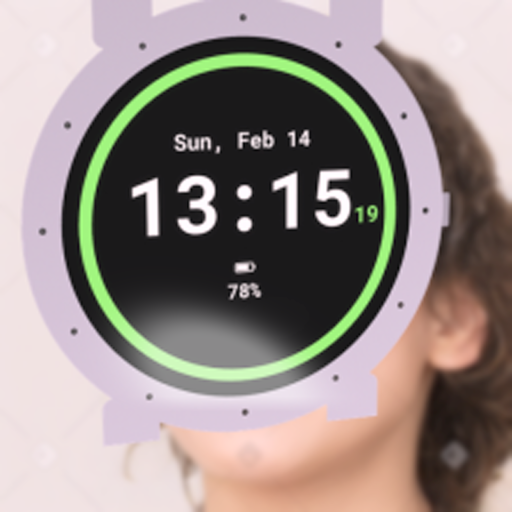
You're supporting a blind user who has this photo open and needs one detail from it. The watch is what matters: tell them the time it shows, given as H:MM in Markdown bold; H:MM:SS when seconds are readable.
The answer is **13:15:19**
